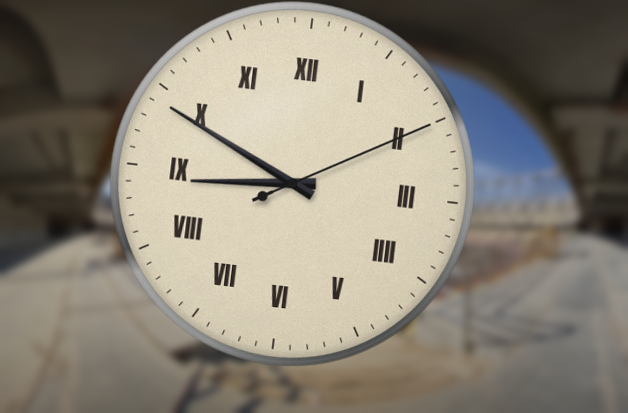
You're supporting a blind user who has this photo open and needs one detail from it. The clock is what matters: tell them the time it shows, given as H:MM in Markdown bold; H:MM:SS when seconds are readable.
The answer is **8:49:10**
